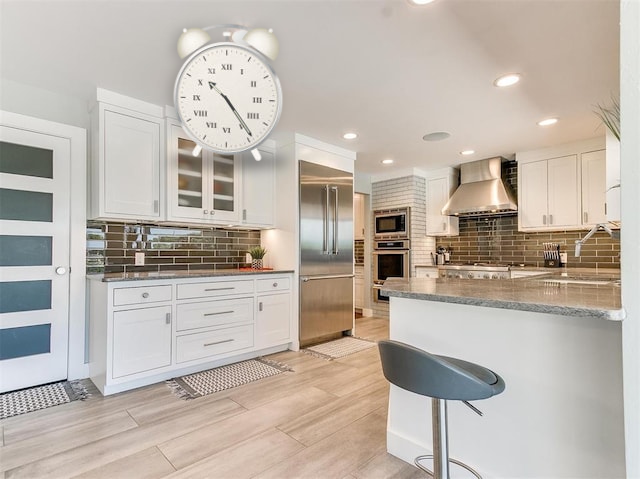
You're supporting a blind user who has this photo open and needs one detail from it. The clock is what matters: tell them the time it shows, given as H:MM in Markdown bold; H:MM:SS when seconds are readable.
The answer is **10:24**
